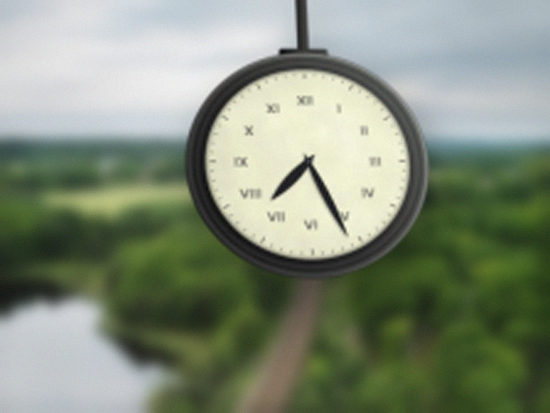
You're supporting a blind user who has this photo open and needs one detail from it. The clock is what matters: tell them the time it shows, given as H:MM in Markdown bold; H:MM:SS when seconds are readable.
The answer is **7:26**
